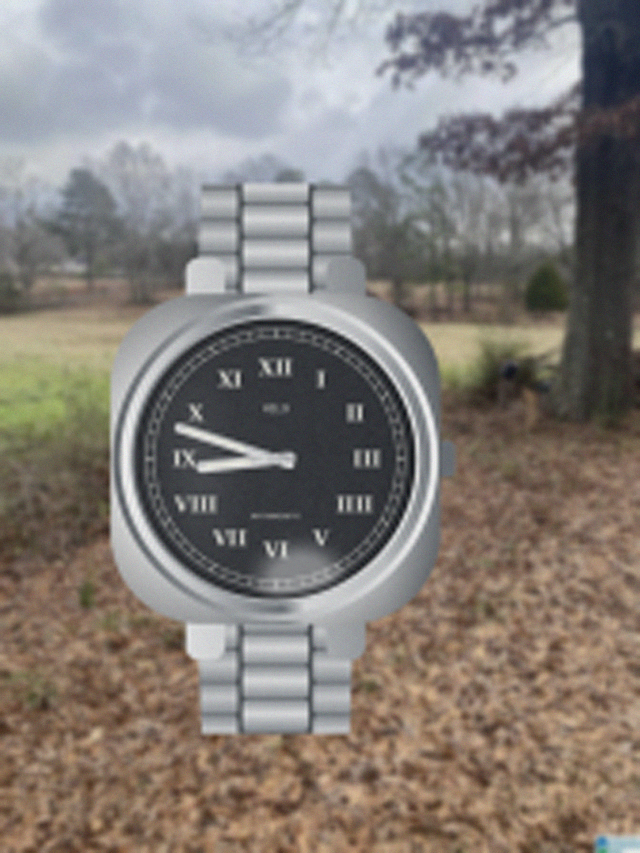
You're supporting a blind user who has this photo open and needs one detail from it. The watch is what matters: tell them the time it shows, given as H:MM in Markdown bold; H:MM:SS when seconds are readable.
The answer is **8:48**
